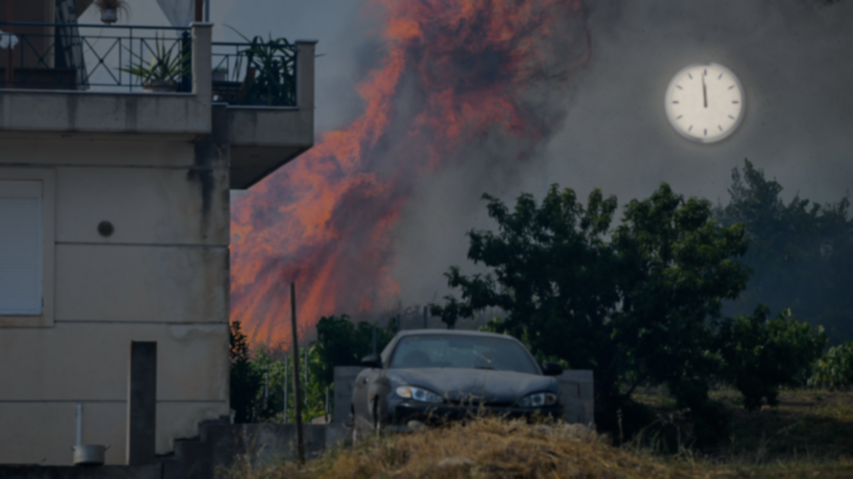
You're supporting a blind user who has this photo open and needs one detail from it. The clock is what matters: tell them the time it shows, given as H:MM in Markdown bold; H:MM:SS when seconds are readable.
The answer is **11:59**
